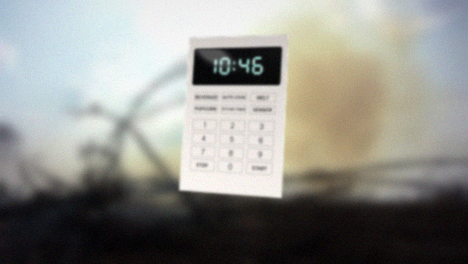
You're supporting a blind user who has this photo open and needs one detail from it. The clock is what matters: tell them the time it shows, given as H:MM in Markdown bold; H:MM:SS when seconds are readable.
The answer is **10:46**
